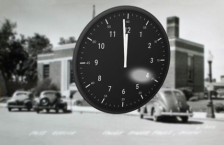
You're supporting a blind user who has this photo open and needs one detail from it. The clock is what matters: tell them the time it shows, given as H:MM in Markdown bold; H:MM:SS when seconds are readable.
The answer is **11:59**
